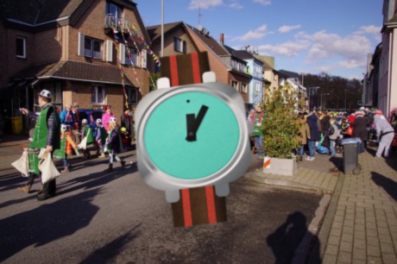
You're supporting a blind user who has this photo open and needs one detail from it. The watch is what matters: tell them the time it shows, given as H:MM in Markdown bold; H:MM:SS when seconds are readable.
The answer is **12:05**
